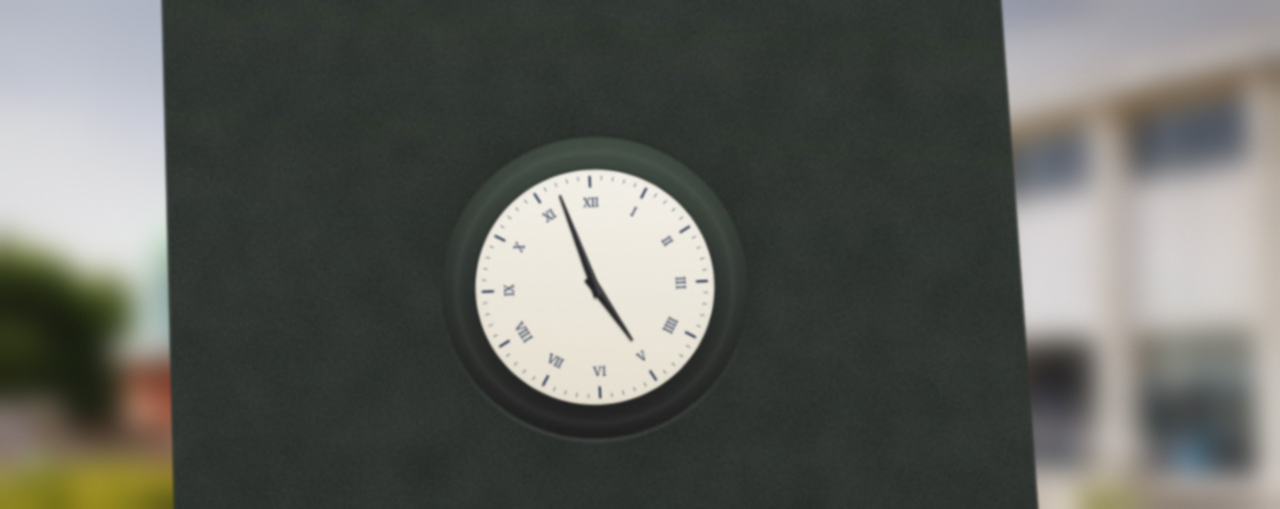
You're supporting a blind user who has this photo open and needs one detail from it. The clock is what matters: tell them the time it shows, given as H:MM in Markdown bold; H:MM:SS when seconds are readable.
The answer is **4:57**
